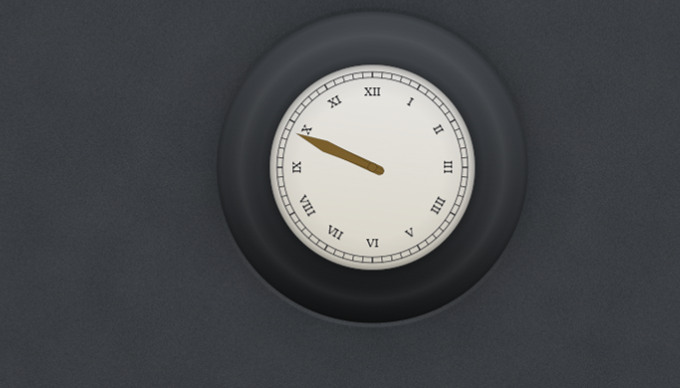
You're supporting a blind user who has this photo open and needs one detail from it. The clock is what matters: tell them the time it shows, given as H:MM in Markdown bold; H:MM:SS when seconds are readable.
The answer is **9:49**
